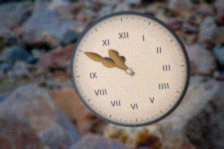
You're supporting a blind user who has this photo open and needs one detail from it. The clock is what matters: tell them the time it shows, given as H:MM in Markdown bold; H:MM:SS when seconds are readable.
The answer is **10:50**
